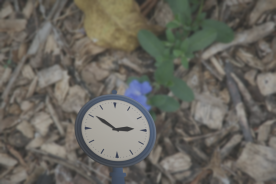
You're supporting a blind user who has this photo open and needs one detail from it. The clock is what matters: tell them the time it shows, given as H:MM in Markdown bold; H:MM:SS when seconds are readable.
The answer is **2:51**
